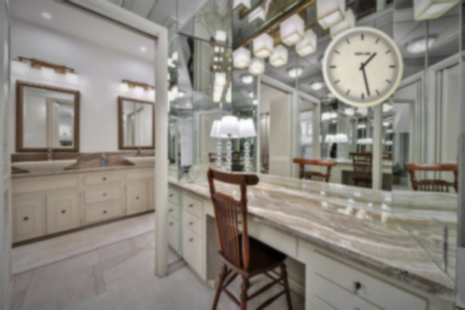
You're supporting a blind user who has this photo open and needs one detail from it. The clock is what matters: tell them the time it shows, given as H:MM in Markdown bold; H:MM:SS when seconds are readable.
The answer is **1:28**
